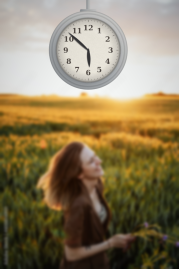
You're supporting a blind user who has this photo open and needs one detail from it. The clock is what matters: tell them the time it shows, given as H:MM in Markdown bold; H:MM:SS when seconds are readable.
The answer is **5:52**
